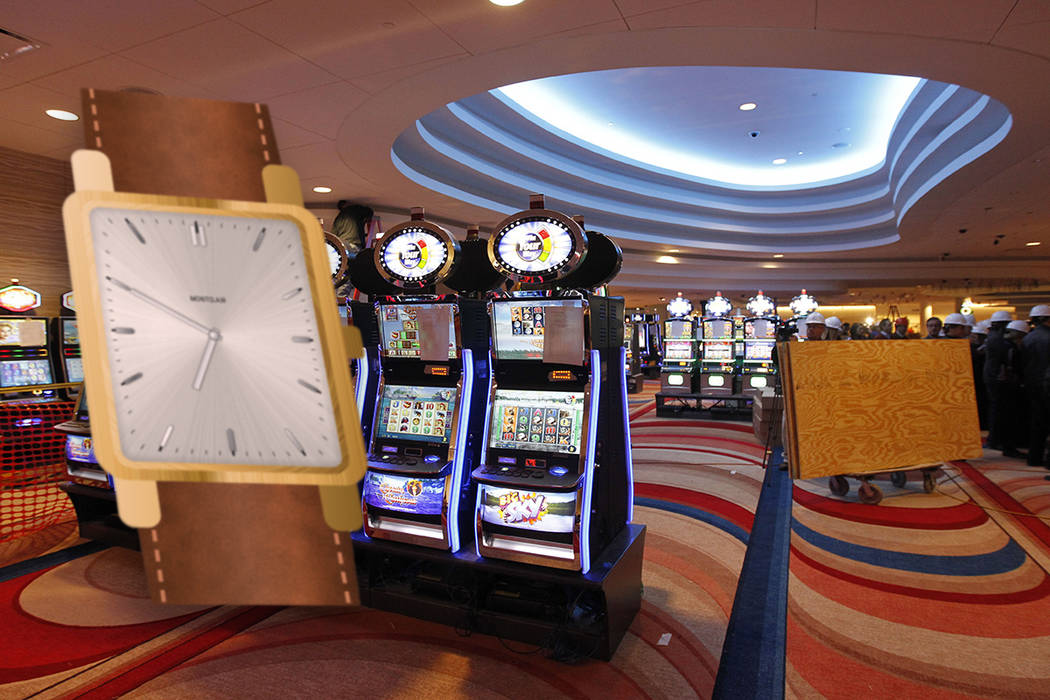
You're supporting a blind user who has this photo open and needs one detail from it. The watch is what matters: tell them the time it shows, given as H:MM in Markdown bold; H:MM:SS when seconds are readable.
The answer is **6:50**
